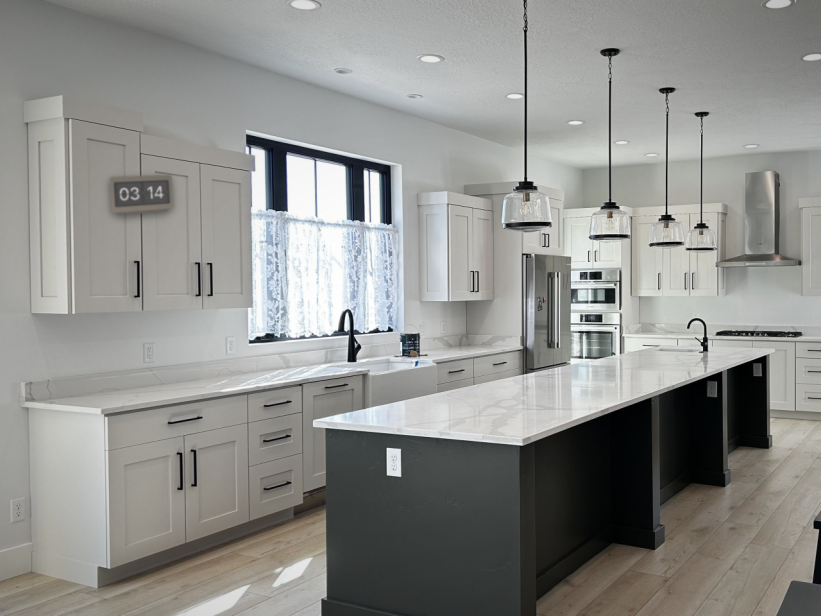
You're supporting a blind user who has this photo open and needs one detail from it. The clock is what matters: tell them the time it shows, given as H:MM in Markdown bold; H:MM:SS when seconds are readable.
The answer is **3:14**
